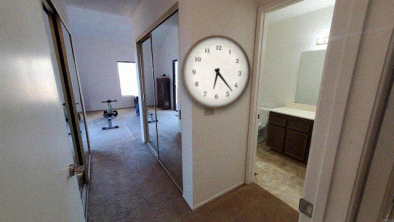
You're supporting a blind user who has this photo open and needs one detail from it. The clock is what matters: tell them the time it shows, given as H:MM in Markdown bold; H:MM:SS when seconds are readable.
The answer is **6:23**
